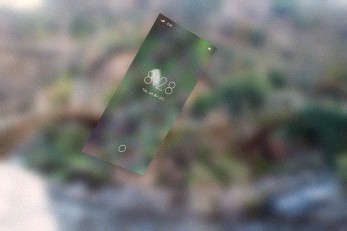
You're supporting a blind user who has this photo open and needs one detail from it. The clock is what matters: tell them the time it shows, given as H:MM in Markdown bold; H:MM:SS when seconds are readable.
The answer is **8:28**
